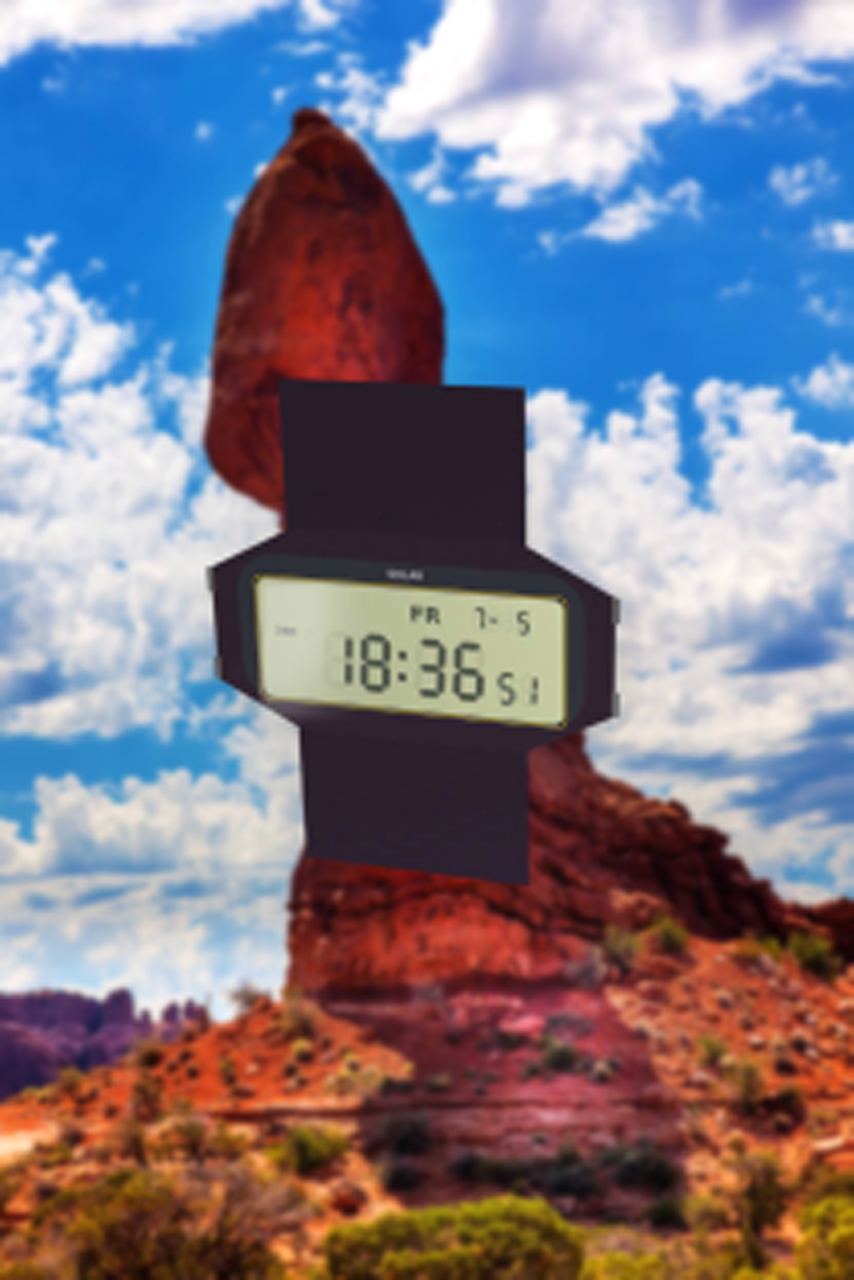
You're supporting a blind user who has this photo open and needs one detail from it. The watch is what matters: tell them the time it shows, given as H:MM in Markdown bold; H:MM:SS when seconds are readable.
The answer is **18:36:51**
